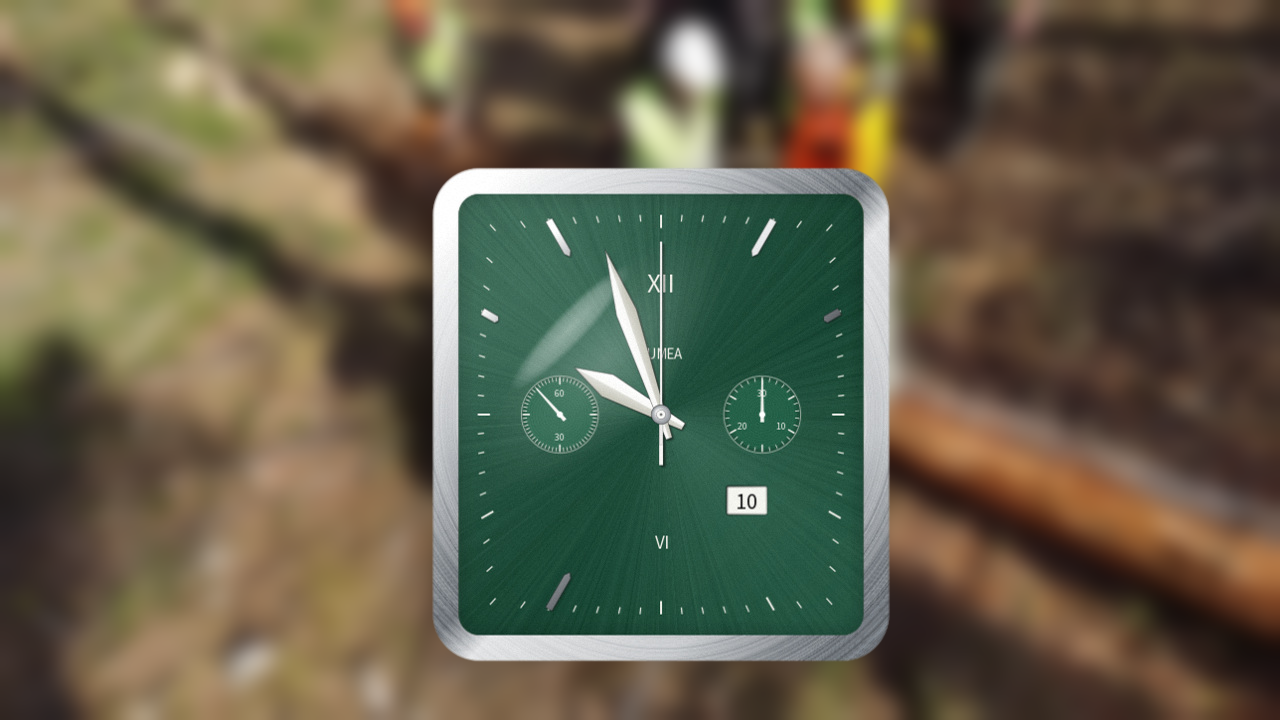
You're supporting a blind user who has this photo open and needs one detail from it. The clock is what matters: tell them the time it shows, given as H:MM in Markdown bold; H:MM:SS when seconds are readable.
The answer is **9:56:53**
